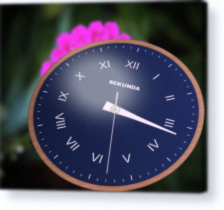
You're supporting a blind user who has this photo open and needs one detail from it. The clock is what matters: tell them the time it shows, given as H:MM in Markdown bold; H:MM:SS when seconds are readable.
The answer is **3:16:28**
